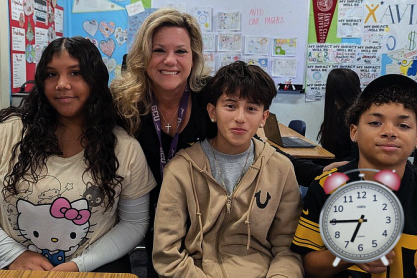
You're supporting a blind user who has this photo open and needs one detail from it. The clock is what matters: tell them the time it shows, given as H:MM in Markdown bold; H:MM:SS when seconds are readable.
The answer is **6:45**
